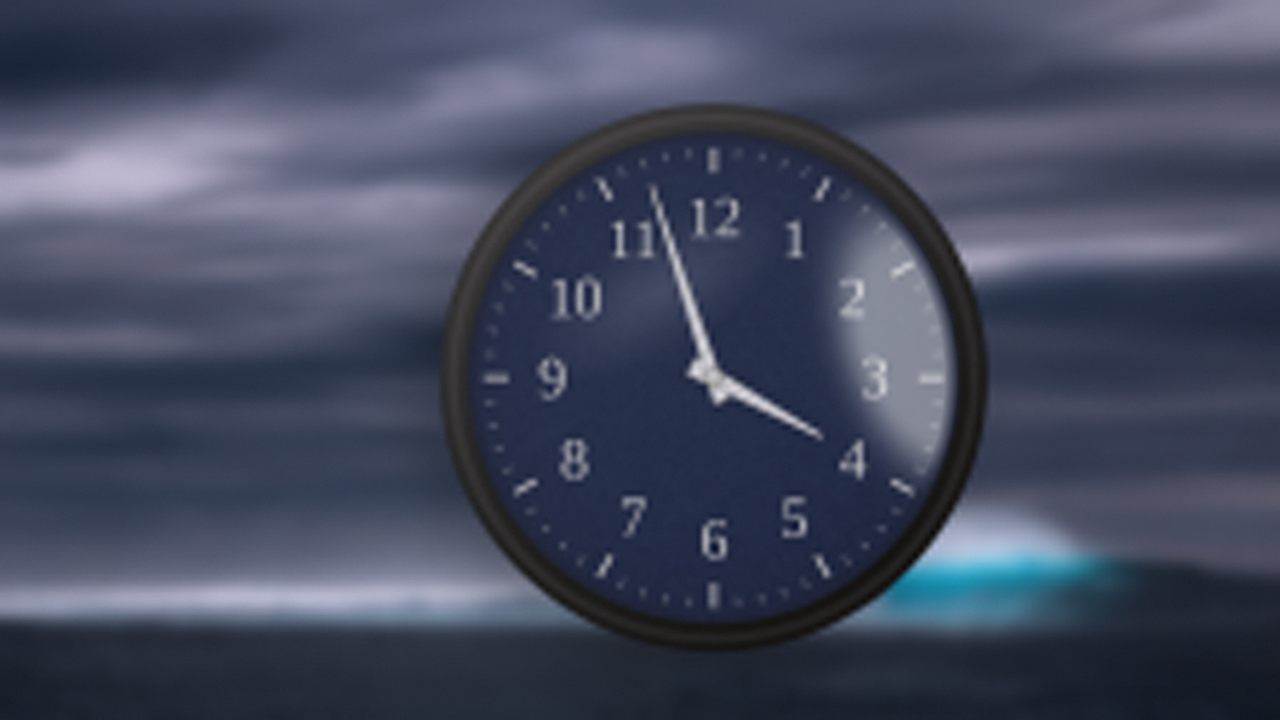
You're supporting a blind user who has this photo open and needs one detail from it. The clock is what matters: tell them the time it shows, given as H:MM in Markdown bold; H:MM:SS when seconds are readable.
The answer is **3:57**
